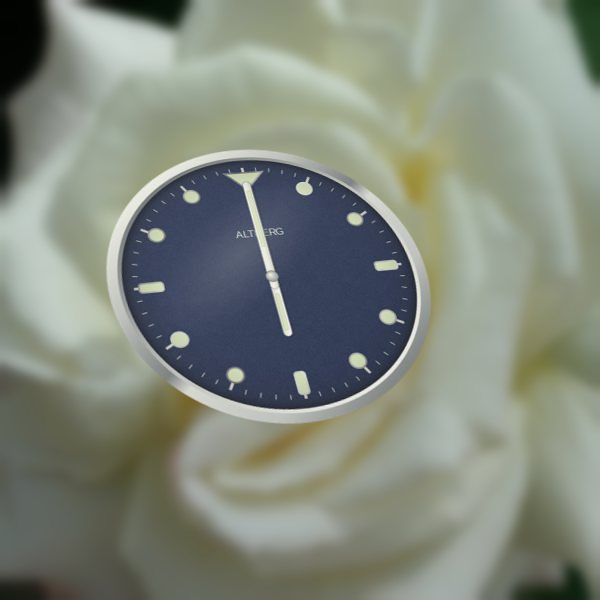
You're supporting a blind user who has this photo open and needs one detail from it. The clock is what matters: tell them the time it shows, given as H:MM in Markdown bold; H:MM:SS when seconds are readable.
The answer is **6:00**
